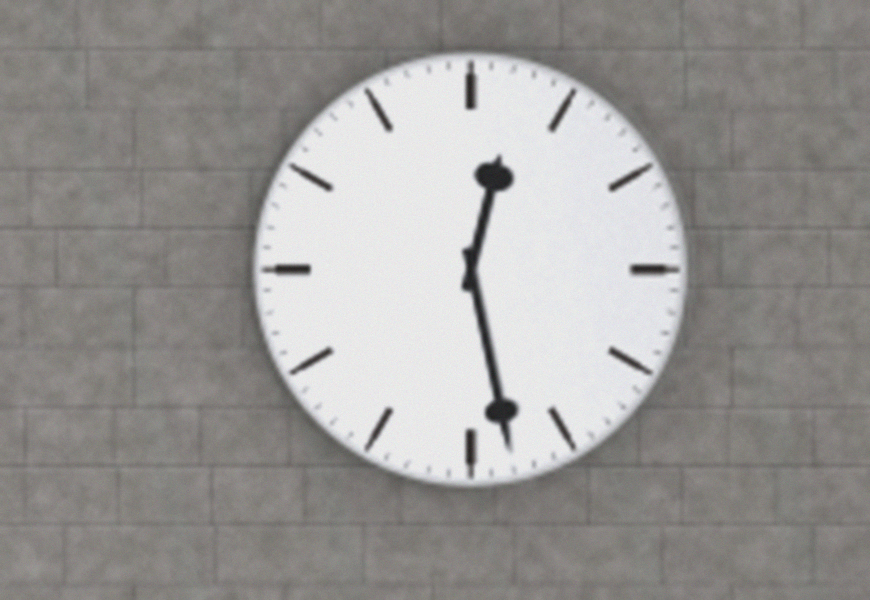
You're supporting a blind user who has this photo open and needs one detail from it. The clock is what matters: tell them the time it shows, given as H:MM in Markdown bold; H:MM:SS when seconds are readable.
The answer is **12:28**
